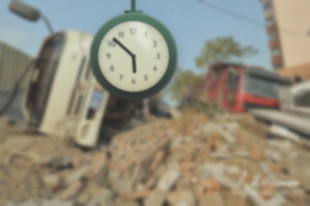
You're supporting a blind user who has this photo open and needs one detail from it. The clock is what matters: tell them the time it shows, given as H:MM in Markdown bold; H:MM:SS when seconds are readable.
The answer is **5:52**
